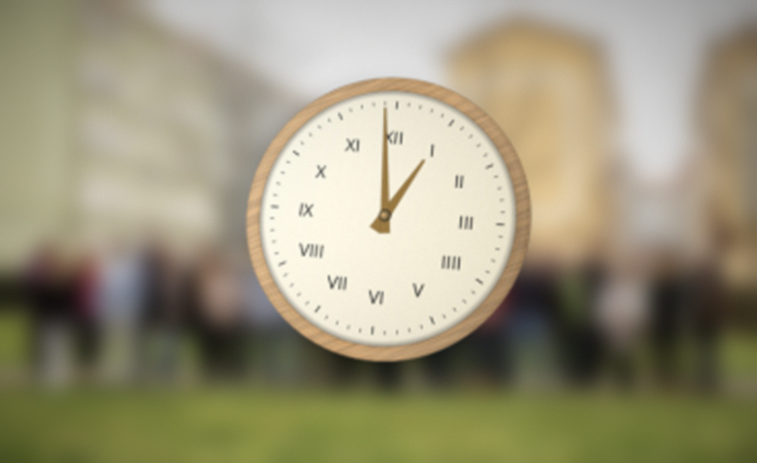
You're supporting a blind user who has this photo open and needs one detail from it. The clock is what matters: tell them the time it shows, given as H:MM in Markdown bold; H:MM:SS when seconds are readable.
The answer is **12:59**
